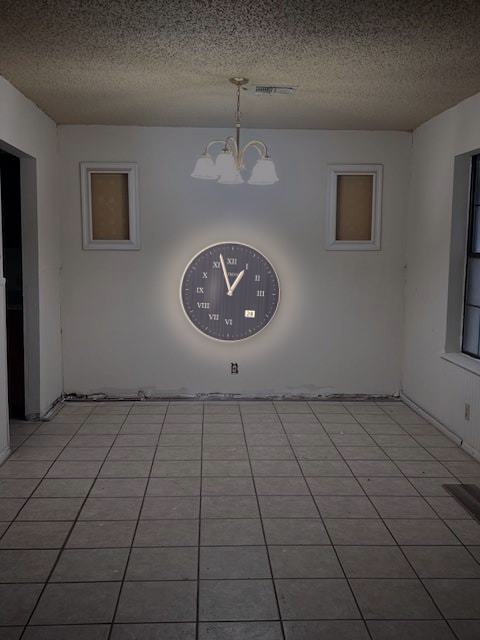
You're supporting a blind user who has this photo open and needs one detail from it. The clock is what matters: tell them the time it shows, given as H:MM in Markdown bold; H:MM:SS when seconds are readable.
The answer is **12:57**
